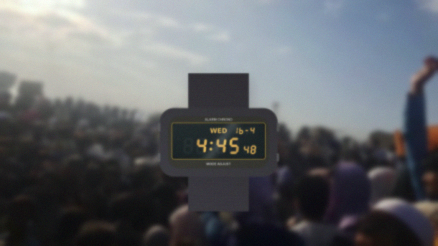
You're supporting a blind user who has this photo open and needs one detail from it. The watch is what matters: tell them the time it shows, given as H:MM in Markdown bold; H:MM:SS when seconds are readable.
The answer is **4:45**
